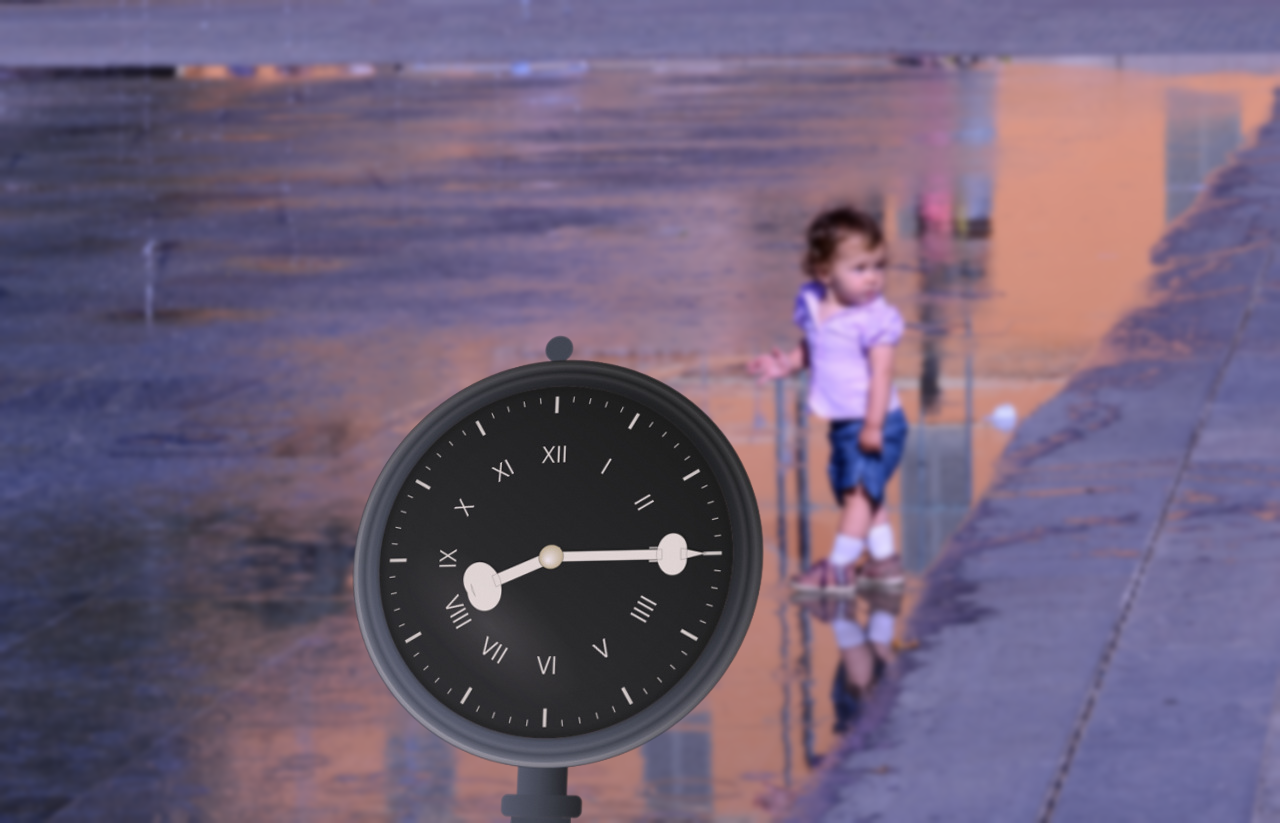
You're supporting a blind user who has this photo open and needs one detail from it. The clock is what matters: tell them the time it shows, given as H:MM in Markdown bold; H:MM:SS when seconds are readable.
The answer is **8:15**
